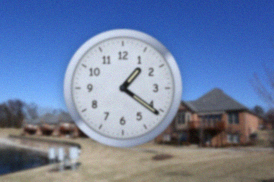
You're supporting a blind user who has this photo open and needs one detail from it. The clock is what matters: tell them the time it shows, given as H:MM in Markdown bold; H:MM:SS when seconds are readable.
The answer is **1:21**
